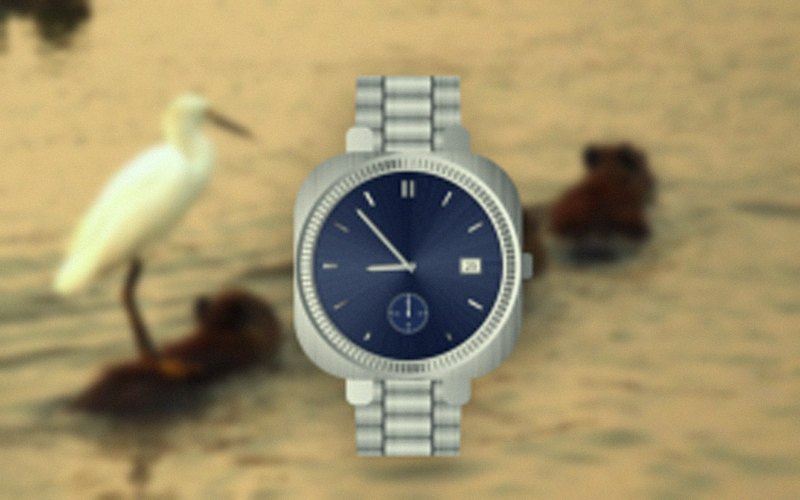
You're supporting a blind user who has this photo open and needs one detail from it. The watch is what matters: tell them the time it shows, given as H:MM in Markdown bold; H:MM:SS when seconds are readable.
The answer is **8:53**
